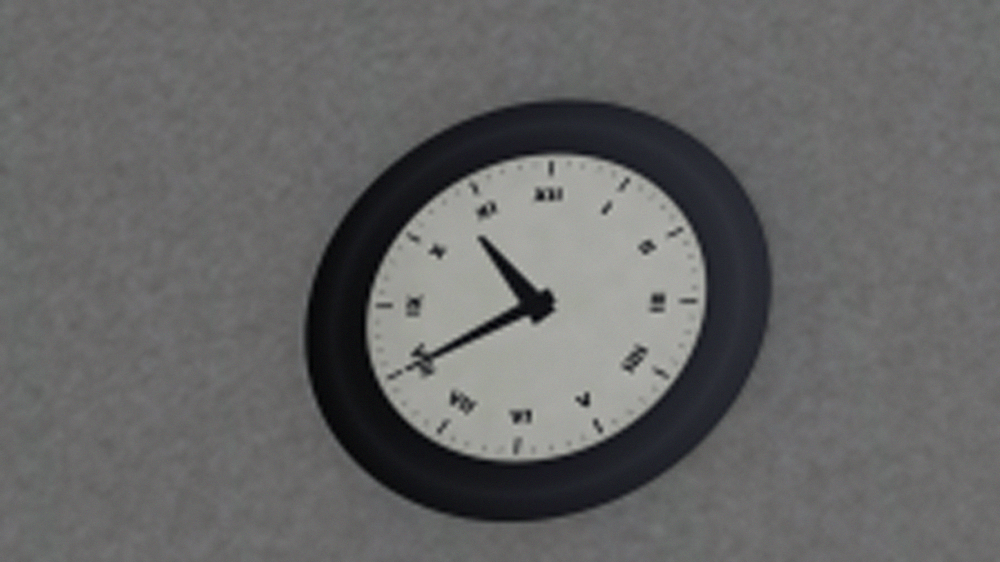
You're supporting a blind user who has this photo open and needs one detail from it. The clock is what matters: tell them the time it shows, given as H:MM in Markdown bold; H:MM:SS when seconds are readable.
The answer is **10:40**
